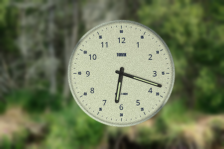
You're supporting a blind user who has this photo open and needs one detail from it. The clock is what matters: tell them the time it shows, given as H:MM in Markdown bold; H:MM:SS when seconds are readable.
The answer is **6:18**
